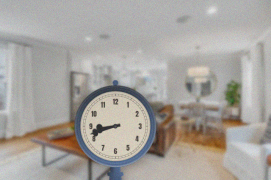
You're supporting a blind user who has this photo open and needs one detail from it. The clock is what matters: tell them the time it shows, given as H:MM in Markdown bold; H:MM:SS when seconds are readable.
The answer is **8:42**
